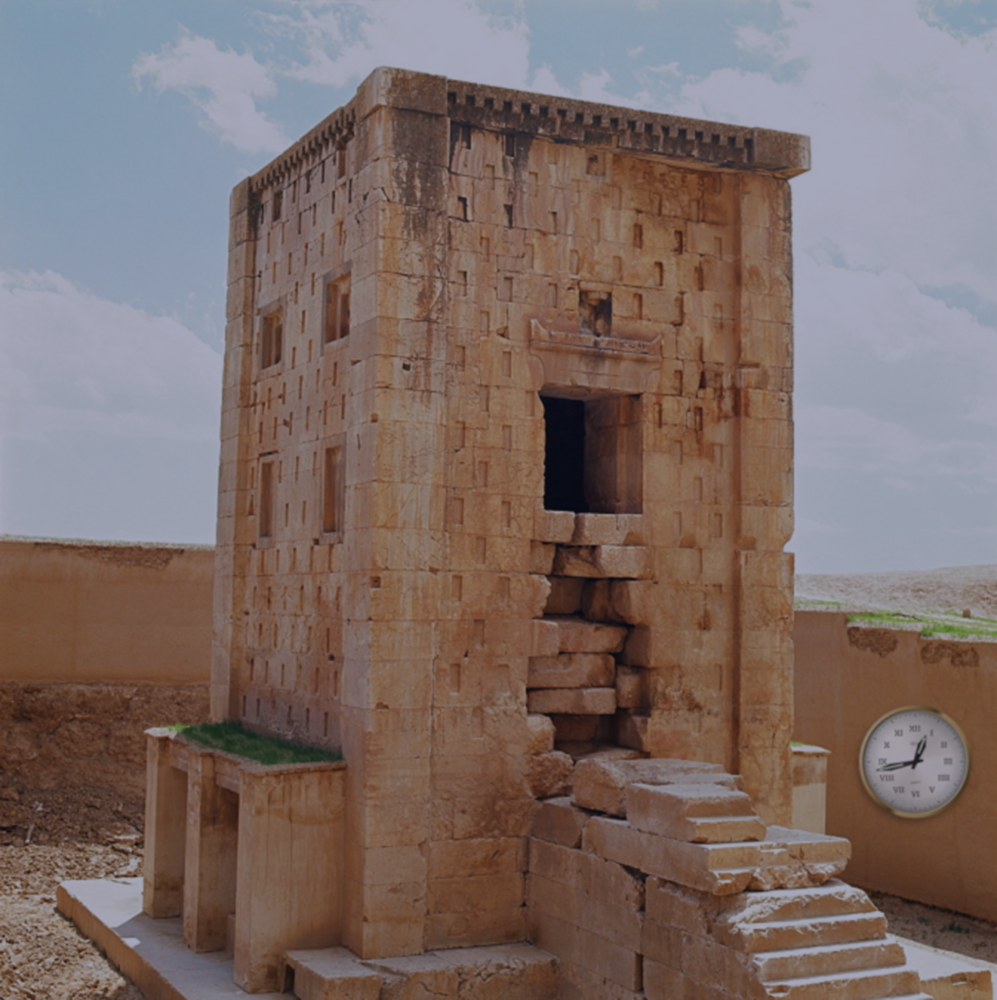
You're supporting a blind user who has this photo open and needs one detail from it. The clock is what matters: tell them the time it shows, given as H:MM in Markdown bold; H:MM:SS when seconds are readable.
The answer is **12:43**
